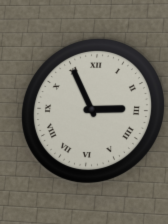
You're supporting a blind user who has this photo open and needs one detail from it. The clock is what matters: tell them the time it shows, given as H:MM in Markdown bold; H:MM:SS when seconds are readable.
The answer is **2:55**
